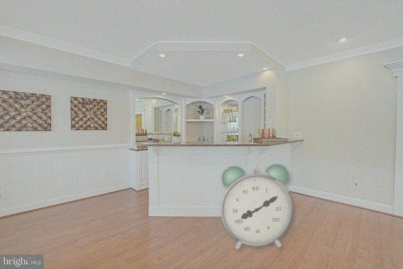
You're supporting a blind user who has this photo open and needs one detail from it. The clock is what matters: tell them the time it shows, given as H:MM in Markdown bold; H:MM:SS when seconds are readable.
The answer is **8:10**
